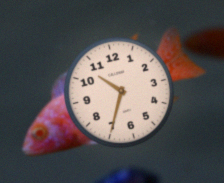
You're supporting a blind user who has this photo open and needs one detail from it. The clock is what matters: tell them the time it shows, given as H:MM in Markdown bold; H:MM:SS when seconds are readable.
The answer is **10:35**
